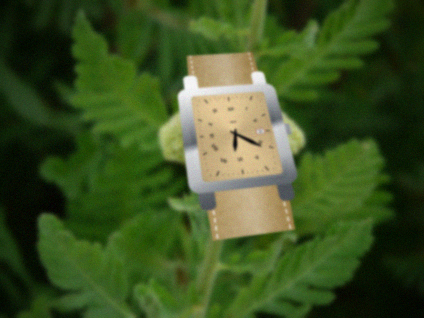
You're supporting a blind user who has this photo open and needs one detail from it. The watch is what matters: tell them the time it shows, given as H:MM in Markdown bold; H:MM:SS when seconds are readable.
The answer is **6:21**
